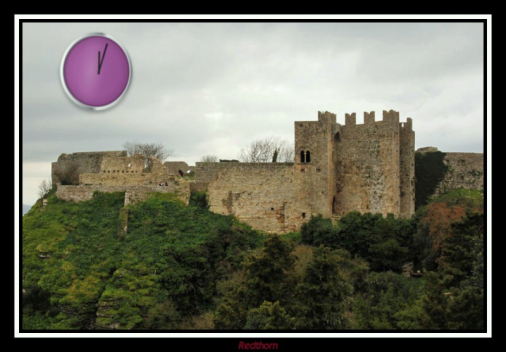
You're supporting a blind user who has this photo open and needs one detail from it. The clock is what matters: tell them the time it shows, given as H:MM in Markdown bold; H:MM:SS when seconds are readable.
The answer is **12:03**
